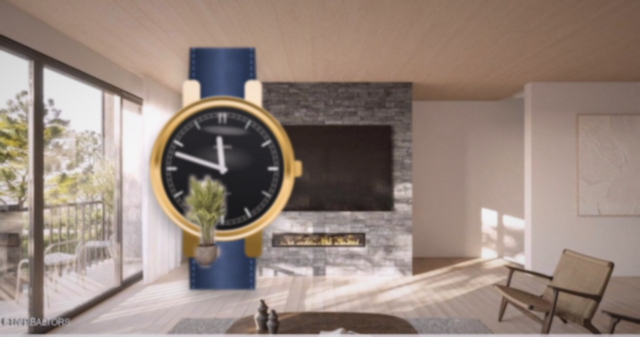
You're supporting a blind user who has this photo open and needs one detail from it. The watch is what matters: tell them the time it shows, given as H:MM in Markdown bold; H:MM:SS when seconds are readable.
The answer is **11:48**
